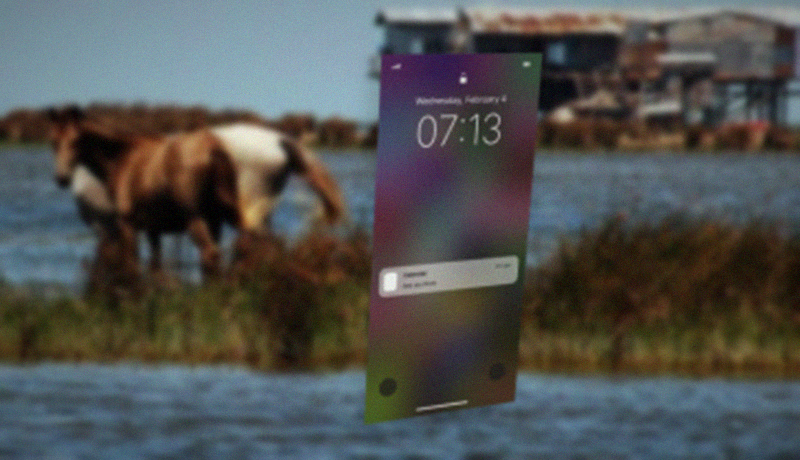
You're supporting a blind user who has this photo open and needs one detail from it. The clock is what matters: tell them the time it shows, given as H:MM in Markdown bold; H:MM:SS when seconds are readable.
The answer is **7:13**
